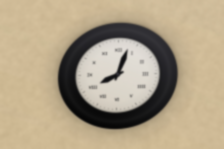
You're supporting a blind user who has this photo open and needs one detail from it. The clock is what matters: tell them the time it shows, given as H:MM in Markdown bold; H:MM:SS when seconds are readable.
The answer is **8:03**
